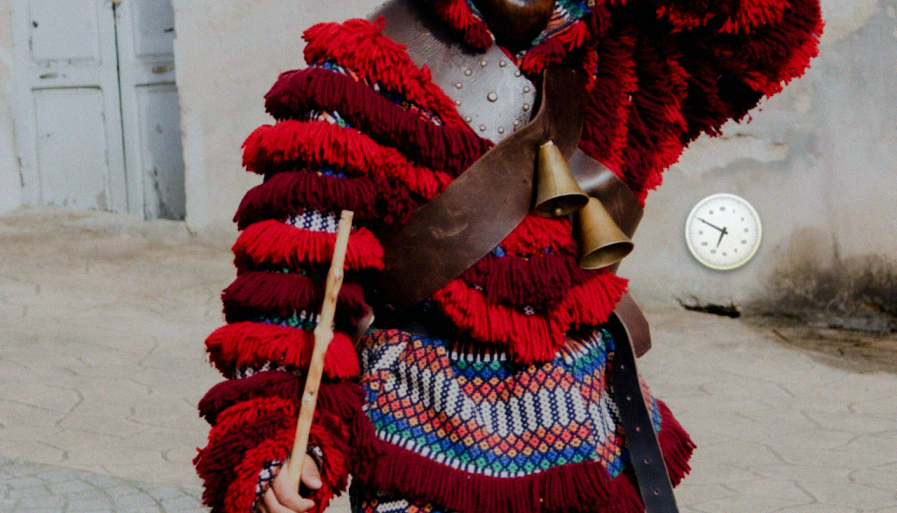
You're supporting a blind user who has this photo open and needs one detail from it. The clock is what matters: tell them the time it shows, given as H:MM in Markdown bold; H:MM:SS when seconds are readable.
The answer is **6:50**
